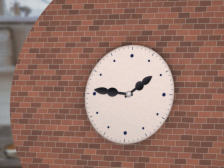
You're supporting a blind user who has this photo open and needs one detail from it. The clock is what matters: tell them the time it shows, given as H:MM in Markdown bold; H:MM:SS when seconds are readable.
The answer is **1:46**
